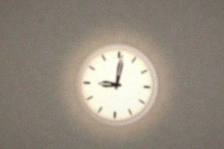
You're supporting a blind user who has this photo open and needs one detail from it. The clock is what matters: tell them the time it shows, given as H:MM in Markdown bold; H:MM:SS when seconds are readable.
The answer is **9:01**
